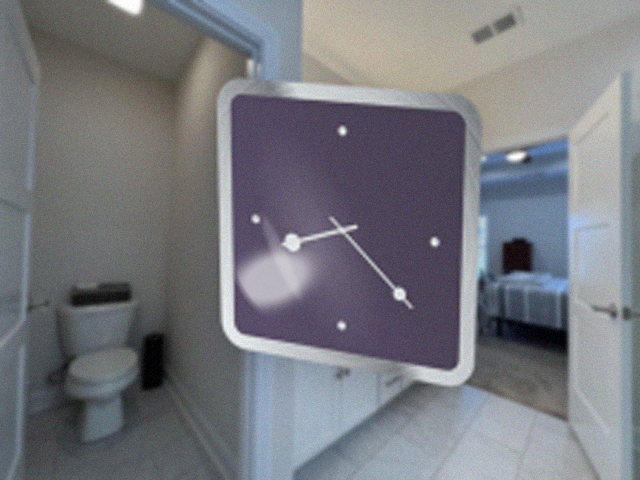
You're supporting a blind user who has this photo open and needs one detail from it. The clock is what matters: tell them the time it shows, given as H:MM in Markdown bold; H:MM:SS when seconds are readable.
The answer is **8:22**
